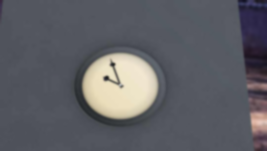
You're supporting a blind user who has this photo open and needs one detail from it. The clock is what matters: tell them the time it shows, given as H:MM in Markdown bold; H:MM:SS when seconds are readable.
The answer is **9:57**
